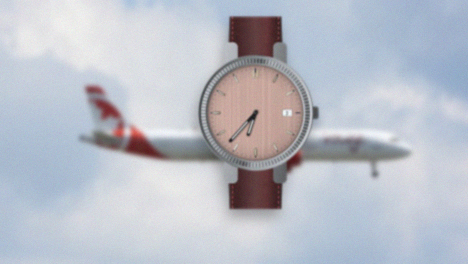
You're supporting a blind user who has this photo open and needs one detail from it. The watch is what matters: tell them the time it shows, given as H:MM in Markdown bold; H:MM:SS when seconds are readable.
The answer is **6:37**
